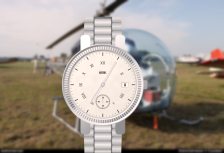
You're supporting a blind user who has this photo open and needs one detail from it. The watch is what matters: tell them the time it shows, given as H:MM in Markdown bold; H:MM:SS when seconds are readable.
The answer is **7:05**
